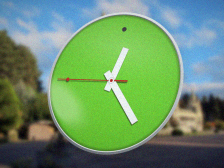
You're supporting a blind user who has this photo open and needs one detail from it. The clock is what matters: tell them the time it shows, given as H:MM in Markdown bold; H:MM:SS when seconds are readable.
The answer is **12:22:44**
